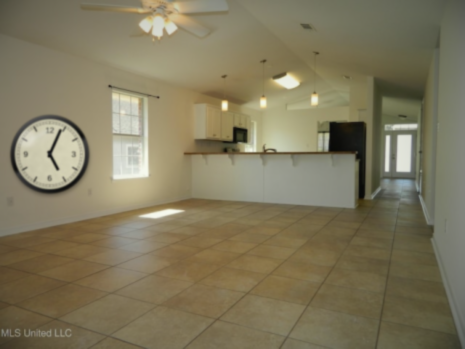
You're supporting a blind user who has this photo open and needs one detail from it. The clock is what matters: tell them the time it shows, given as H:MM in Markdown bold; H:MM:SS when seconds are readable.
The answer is **5:04**
